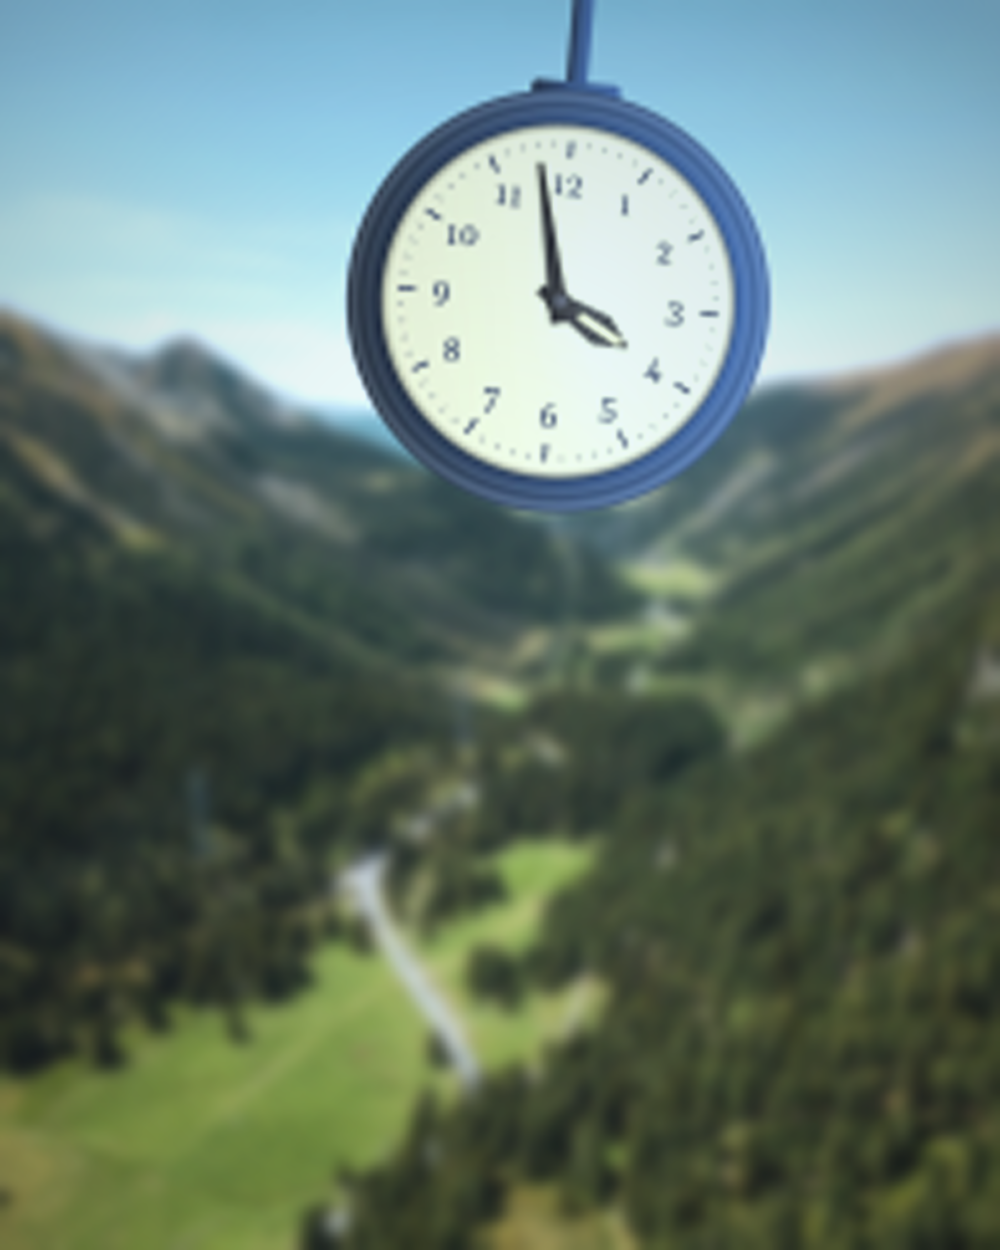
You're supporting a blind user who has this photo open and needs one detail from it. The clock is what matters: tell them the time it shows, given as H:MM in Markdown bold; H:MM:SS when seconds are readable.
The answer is **3:58**
